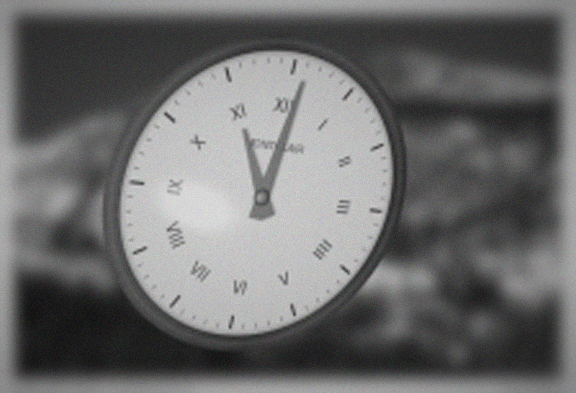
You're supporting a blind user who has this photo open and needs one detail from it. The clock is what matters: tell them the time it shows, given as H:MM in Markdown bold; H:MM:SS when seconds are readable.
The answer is **11:01**
